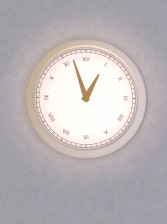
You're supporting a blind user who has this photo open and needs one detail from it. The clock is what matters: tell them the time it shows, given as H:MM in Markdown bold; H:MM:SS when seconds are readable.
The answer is **12:57**
